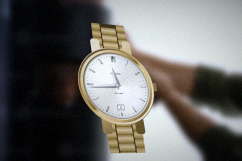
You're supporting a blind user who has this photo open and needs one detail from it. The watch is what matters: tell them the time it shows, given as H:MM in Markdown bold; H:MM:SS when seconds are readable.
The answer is **11:44**
